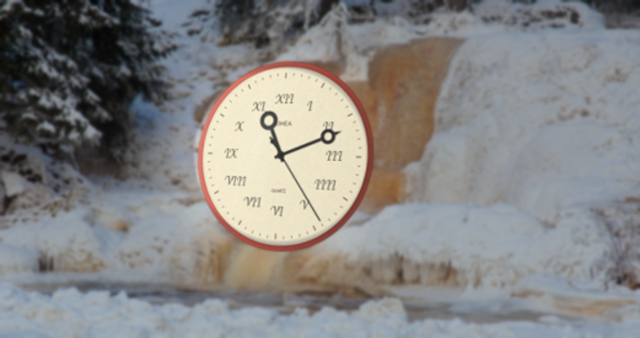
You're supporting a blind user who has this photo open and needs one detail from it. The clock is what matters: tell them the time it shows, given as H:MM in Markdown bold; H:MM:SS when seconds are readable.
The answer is **11:11:24**
